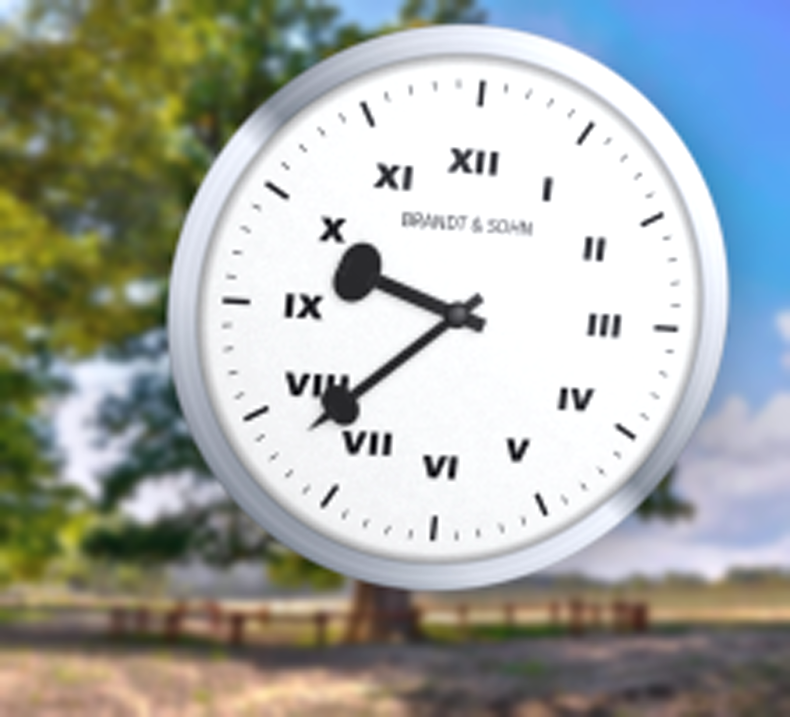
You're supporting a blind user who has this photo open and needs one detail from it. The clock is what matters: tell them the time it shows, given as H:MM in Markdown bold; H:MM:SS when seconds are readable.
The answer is **9:38**
